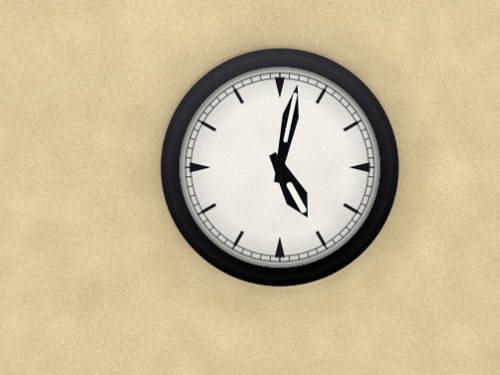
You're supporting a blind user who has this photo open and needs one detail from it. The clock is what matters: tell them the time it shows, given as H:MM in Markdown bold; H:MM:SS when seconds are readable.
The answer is **5:02**
